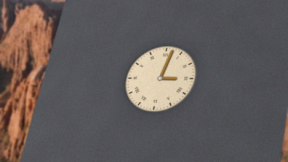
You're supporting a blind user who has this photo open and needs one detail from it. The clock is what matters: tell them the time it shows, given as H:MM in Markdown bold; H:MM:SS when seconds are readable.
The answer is **3:02**
